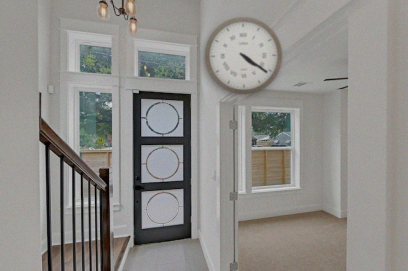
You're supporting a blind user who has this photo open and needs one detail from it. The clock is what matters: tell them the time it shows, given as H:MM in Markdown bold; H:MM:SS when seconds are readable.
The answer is **4:21**
